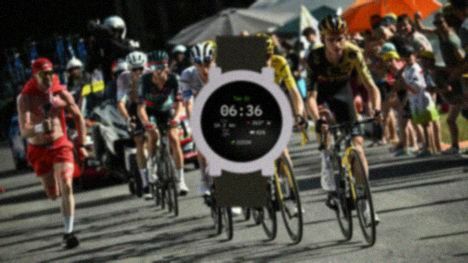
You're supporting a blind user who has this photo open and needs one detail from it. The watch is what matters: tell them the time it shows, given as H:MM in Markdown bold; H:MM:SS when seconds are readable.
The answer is **6:36**
